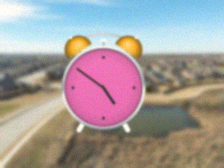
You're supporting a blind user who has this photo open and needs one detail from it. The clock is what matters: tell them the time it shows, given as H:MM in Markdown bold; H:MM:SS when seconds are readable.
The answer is **4:51**
